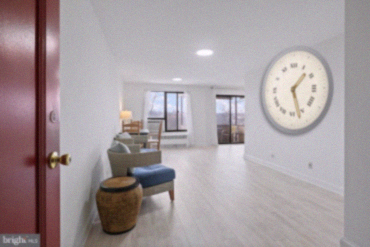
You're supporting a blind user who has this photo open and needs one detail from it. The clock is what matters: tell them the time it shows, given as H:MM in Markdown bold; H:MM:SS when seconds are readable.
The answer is **1:27**
